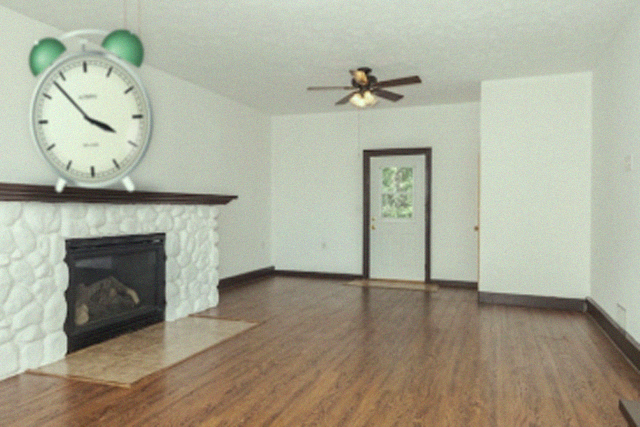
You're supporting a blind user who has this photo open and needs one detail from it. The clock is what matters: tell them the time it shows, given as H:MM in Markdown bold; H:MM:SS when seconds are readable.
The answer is **3:53**
